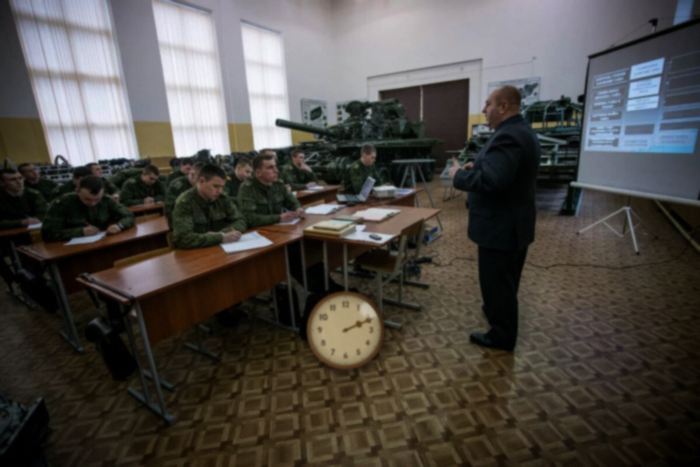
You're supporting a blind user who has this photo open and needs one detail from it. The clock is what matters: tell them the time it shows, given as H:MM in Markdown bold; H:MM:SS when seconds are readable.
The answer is **2:11**
